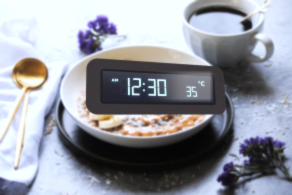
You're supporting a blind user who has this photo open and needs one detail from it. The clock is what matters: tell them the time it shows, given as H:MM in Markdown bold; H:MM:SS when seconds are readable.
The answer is **12:30**
